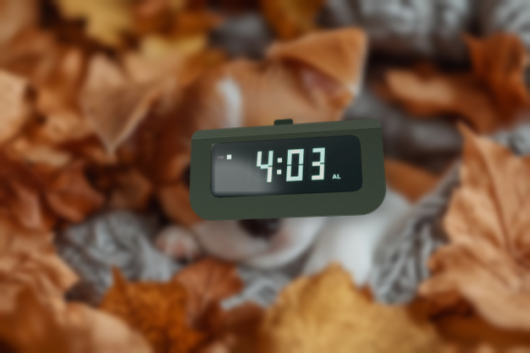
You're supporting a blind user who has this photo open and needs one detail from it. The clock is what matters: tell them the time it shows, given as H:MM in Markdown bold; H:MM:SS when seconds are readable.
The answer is **4:03**
